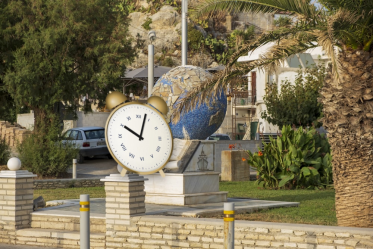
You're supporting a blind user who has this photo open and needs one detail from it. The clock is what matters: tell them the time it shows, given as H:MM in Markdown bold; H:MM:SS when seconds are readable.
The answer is **10:03**
